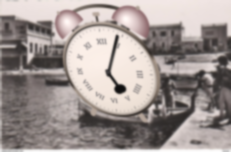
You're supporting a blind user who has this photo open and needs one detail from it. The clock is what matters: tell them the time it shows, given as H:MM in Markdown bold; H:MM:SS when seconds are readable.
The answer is **5:04**
